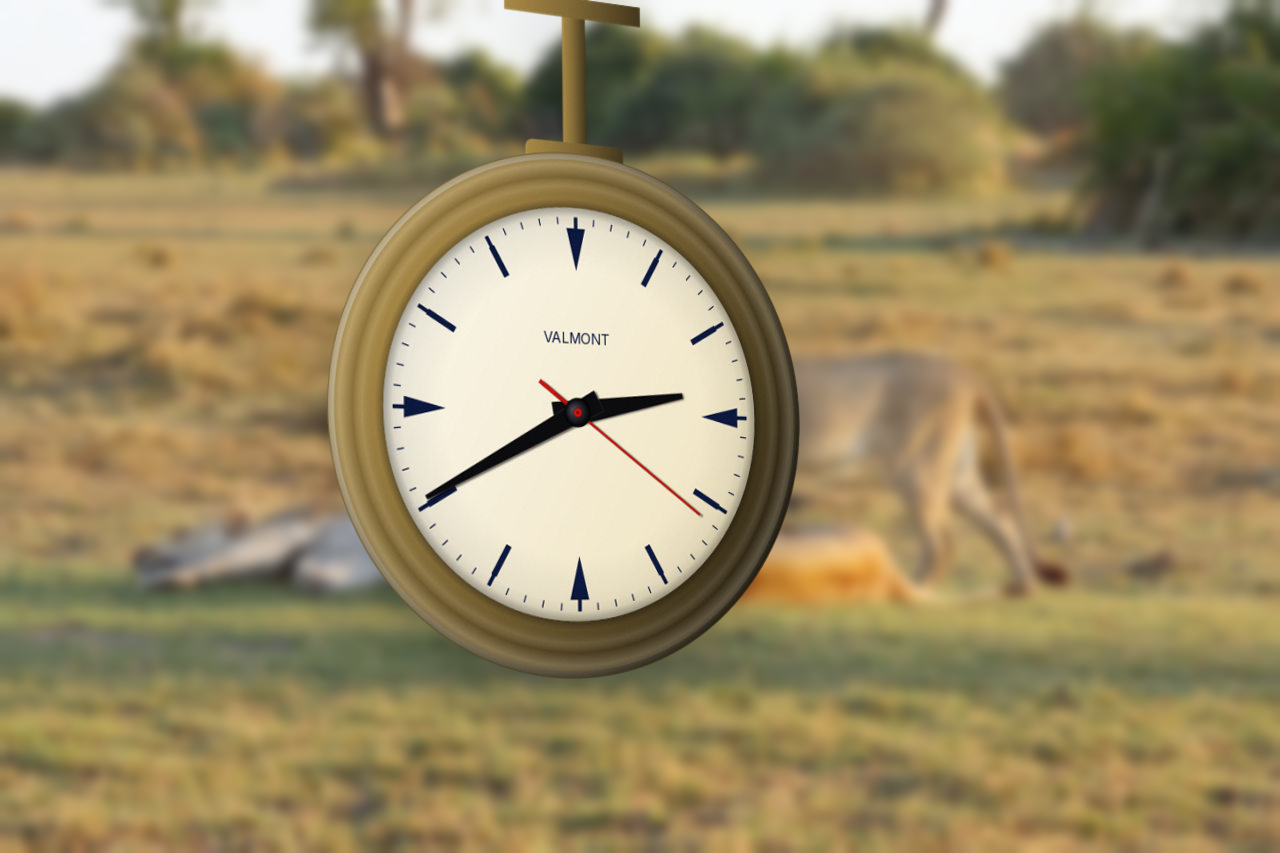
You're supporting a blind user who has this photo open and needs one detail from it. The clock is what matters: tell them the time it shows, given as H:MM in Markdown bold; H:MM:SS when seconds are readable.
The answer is **2:40:21**
